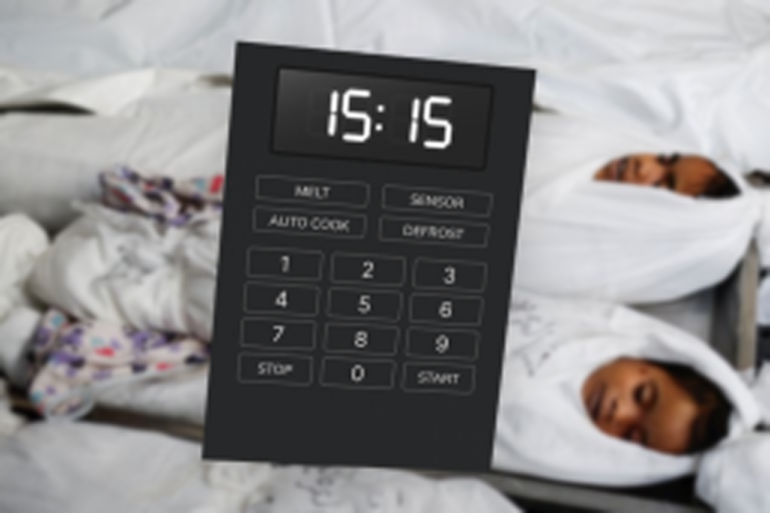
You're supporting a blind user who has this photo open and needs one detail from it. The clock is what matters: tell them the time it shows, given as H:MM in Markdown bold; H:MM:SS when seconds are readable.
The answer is **15:15**
